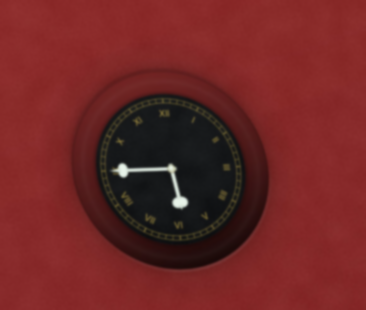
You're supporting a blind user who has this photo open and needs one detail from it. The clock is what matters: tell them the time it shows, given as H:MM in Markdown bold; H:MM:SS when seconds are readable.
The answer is **5:45**
